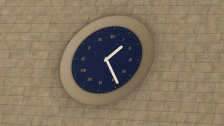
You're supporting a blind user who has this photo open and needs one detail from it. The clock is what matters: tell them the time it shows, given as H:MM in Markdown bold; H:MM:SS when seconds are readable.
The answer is **1:24**
